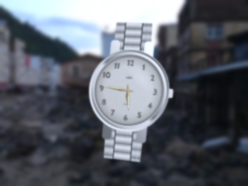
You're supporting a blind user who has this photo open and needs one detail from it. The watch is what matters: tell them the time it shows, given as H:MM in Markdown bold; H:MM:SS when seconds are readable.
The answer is **5:46**
